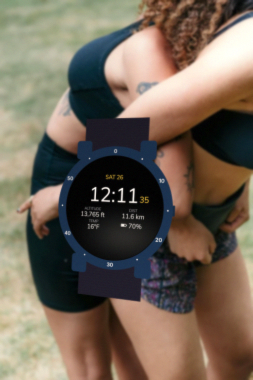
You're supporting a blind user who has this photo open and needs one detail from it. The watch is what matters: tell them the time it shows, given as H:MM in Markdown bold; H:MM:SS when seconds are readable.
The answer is **12:11**
